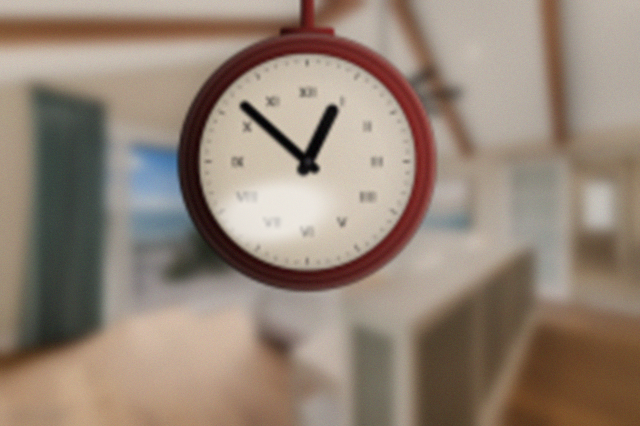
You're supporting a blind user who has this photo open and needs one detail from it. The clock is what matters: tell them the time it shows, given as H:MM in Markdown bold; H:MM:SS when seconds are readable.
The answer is **12:52**
